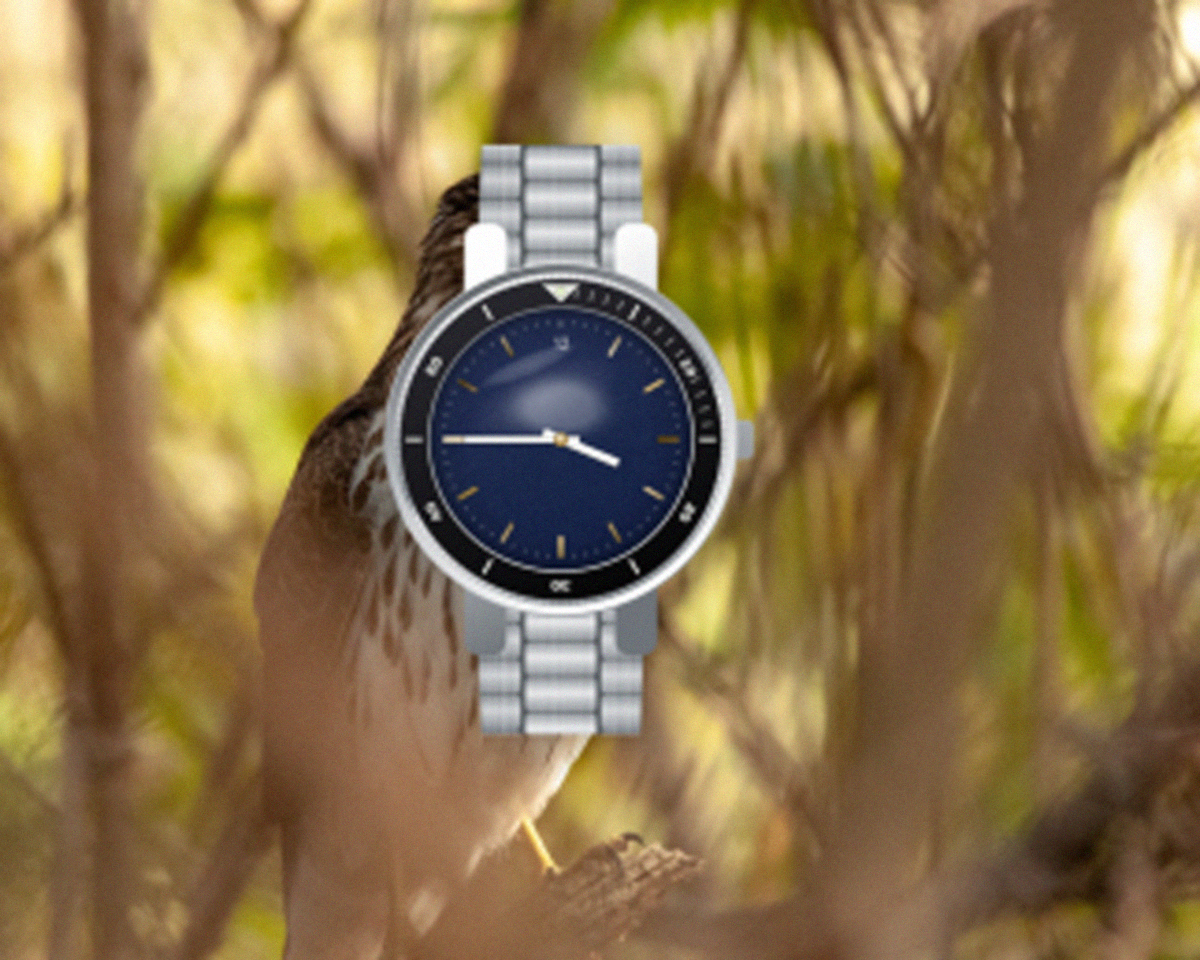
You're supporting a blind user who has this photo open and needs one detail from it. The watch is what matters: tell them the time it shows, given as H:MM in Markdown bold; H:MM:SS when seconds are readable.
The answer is **3:45**
